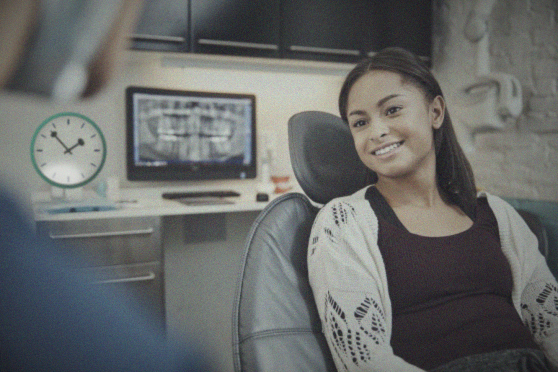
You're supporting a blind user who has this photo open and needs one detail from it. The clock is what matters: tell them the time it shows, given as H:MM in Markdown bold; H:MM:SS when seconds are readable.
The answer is **1:53**
